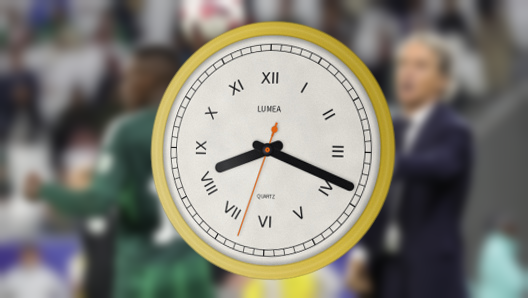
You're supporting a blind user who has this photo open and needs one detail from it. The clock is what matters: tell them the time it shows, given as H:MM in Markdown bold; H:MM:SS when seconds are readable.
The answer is **8:18:33**
